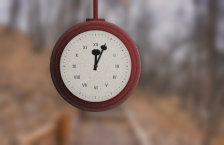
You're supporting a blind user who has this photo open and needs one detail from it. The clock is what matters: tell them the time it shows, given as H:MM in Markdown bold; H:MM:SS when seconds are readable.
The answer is **12:04**
